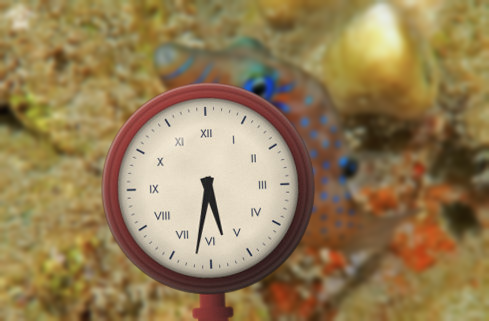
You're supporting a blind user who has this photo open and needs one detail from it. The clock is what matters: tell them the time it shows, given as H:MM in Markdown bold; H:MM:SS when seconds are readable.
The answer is **5:32**
